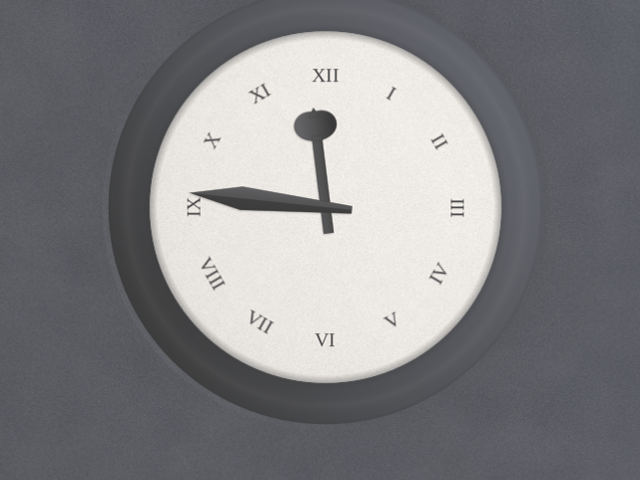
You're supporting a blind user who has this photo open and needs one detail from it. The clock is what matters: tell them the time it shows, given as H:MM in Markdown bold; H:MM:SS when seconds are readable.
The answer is **11:46**
